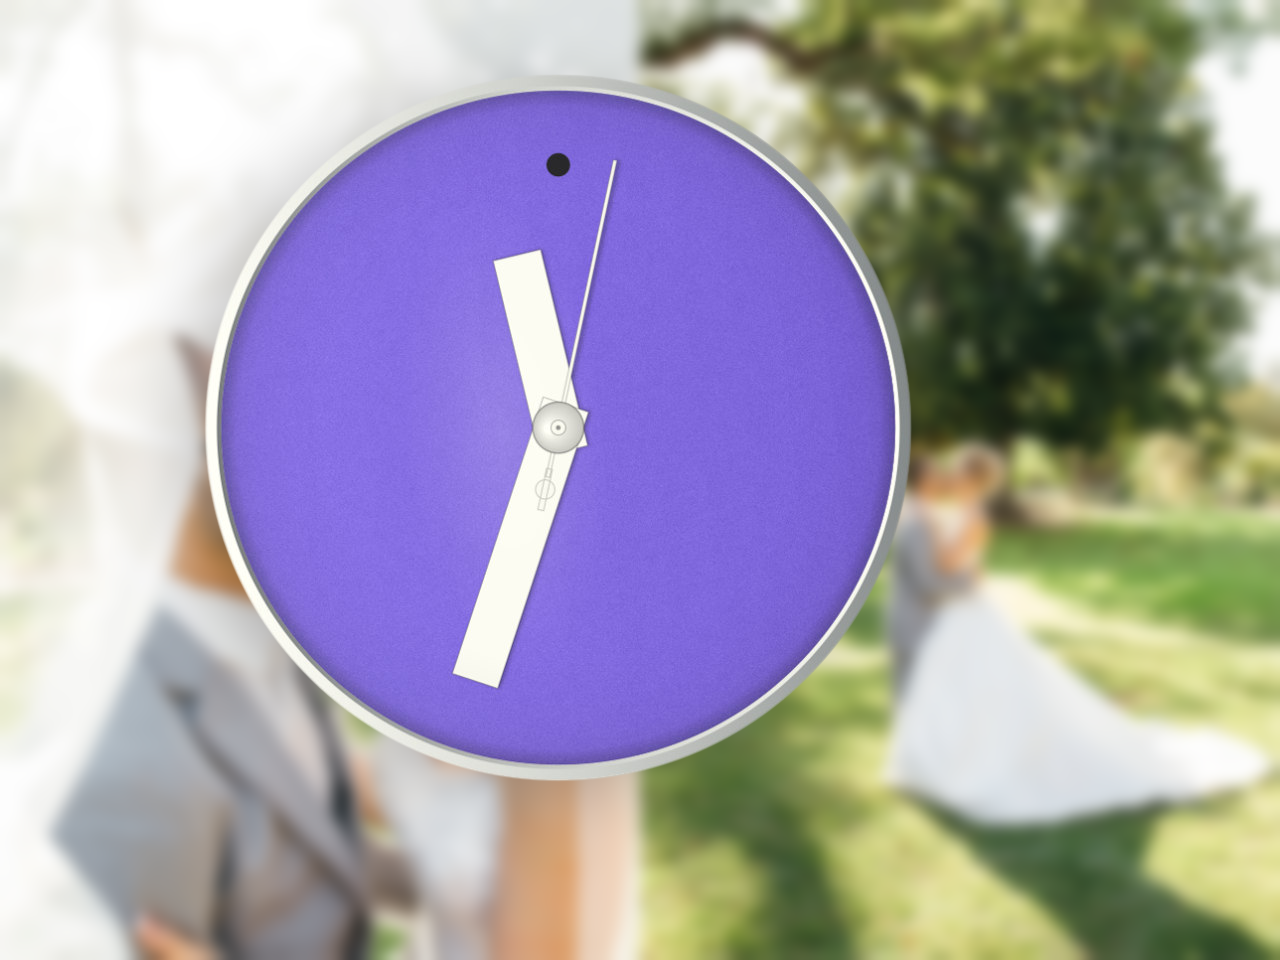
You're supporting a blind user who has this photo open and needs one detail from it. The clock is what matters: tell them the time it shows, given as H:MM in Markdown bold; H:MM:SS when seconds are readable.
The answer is **11:33:02**
